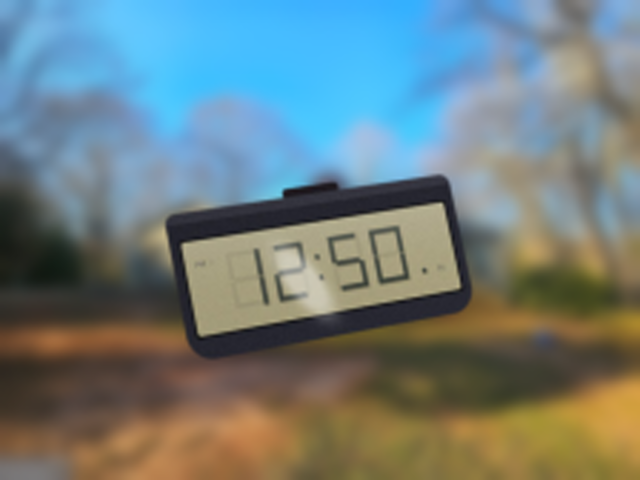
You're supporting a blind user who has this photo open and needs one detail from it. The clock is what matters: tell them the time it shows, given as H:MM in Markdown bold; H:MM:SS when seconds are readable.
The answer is **12:50**
